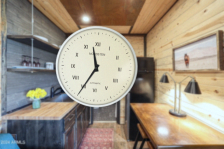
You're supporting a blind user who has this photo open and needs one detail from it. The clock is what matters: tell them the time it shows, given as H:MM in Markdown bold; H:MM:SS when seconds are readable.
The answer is **11:35**
